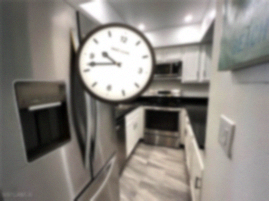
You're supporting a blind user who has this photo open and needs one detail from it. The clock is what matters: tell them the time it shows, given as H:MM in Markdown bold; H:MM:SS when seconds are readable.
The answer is **9:42**
